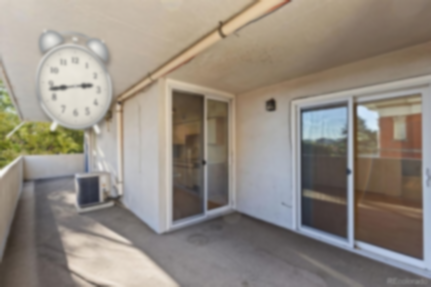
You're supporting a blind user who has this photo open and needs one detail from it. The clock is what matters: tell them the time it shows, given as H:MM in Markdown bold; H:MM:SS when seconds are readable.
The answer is **2:43**
